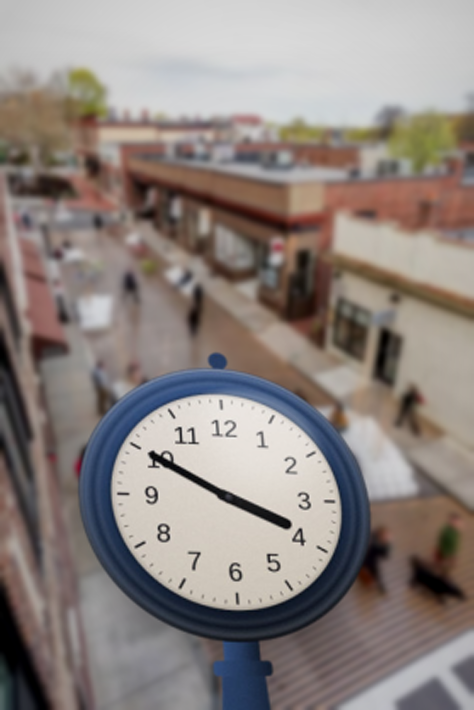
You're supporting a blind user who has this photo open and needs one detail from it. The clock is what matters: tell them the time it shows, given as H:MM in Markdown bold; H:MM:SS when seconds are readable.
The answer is **3:50**
